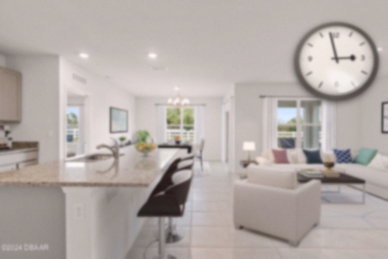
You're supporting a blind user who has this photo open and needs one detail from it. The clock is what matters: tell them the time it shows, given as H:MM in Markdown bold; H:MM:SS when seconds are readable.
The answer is **2:58**
